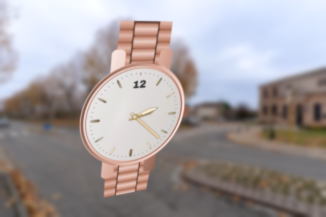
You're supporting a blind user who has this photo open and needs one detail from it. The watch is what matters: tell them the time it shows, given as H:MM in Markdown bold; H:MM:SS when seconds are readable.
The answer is **2:22**
